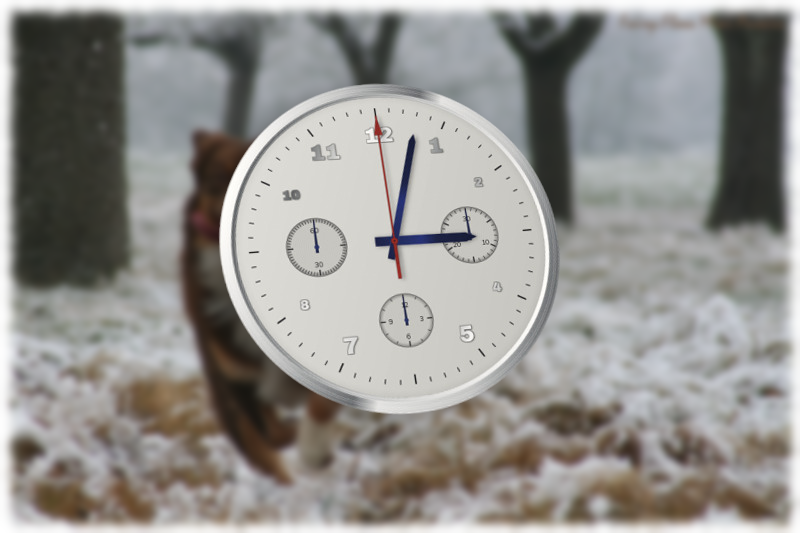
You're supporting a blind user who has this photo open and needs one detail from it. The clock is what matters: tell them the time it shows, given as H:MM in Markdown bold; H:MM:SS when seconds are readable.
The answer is **3:03**
